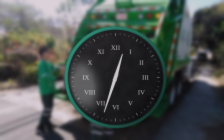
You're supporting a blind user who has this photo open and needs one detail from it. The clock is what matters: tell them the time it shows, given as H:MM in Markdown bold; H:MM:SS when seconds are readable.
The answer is **12:33**
